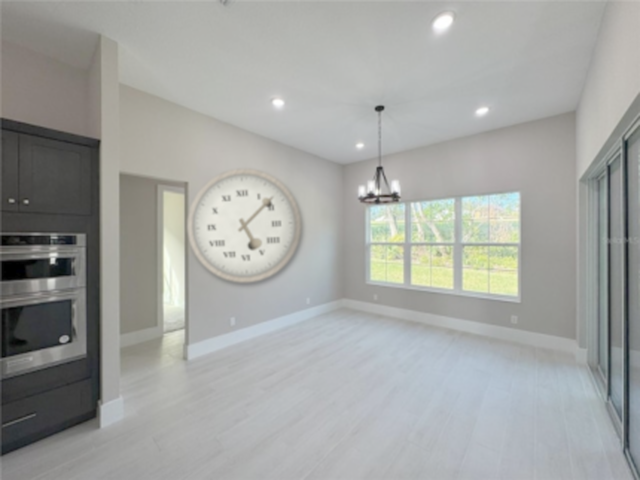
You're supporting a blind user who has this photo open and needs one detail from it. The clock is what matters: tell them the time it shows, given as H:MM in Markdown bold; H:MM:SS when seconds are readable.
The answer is **5:08**
